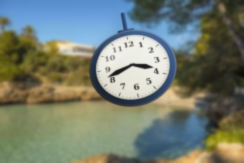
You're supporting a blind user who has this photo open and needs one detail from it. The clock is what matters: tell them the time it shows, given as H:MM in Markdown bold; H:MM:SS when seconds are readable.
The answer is **3:42**
